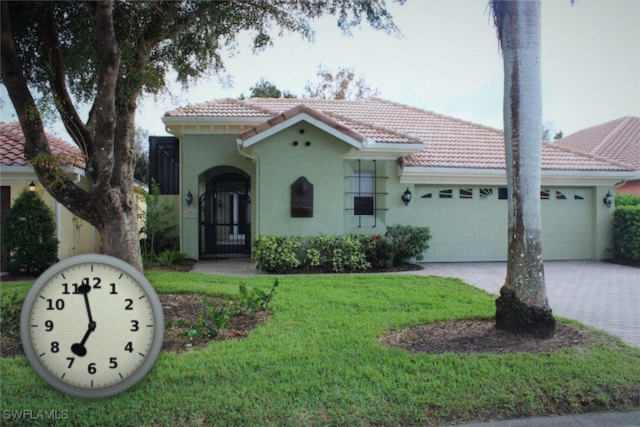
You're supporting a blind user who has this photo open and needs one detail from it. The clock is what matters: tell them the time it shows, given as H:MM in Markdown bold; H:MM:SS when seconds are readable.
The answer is **6:58**
